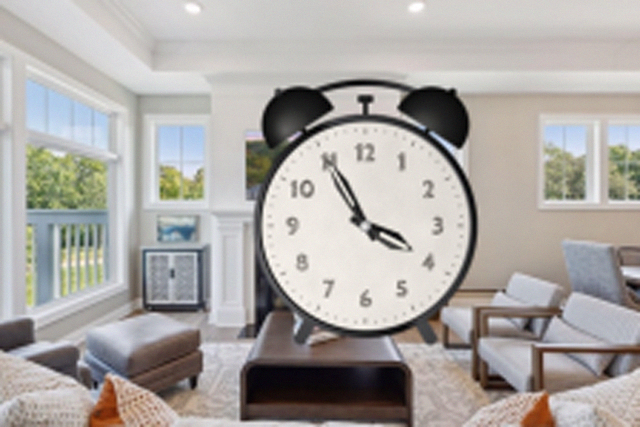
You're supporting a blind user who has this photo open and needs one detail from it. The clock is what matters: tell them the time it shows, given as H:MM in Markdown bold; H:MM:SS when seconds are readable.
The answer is **3:55**
